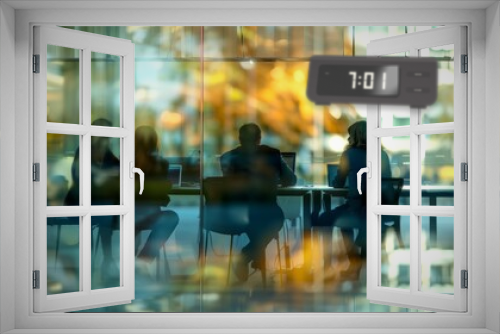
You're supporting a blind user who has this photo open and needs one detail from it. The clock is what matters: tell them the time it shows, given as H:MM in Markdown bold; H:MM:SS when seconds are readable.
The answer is **7:01**
